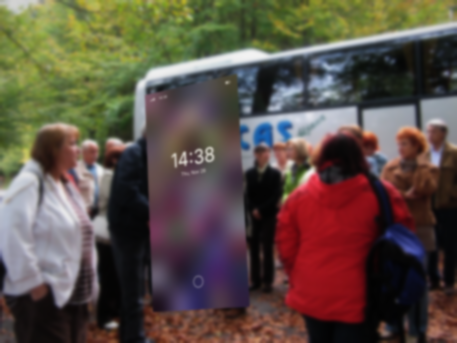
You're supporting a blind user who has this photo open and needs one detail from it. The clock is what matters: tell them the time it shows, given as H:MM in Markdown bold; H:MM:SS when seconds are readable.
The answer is **14:38**
